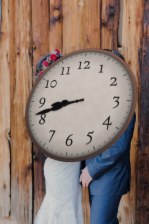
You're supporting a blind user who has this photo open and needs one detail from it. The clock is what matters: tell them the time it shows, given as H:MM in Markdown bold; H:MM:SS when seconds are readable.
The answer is **8:42**
